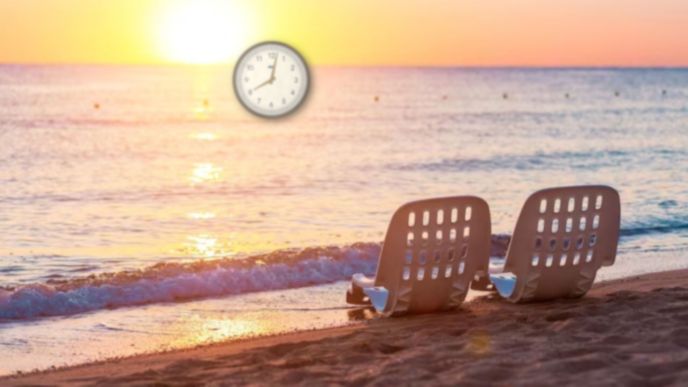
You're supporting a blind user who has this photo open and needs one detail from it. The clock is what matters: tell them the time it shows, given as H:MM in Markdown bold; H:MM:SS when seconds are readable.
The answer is **8:02**
